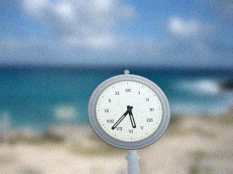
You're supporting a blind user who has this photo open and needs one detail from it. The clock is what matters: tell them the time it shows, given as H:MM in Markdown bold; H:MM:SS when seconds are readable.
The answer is **5:37**
